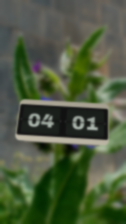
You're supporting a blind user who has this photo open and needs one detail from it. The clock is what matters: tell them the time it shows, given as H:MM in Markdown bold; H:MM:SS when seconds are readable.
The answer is **4:01**
